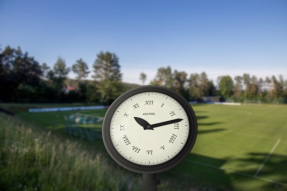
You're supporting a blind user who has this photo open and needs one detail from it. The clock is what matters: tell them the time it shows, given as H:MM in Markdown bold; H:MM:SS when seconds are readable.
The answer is **10:13**
